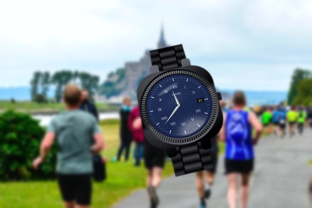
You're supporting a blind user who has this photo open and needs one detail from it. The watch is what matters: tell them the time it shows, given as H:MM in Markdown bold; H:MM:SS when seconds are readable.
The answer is **11:38**
